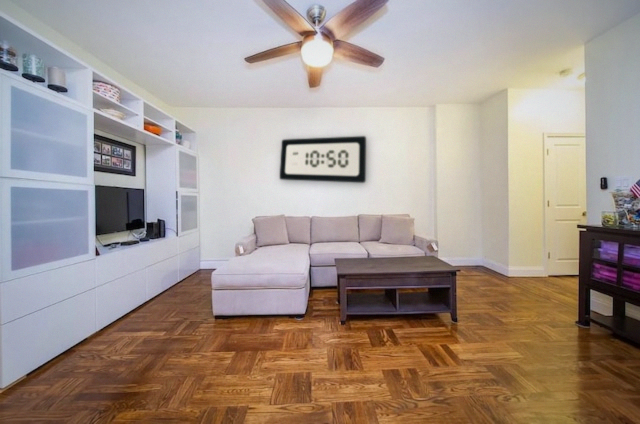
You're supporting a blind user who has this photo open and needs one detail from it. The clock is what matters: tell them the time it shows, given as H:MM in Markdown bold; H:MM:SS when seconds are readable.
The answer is **10:50**
